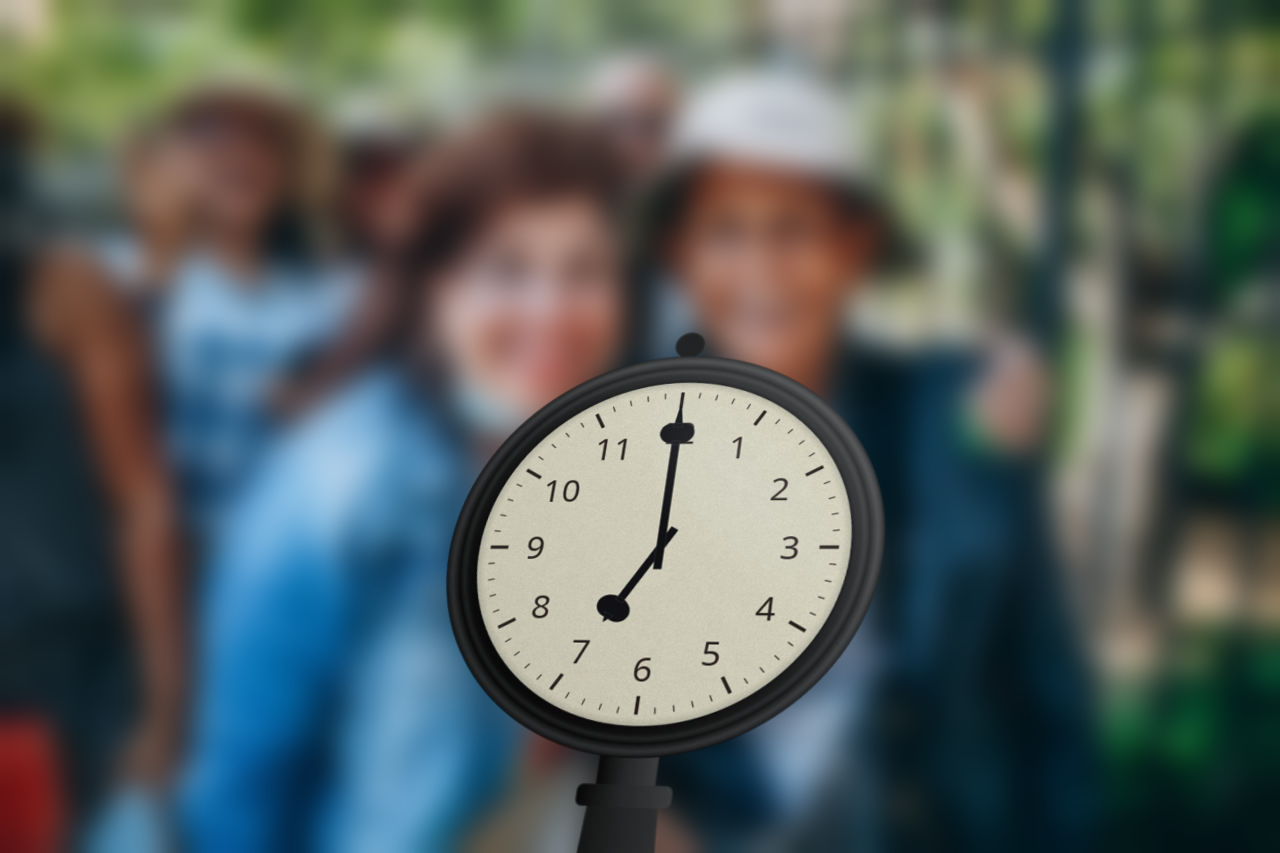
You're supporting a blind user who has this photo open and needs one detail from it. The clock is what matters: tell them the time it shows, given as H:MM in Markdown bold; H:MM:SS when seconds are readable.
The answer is **7:00**
